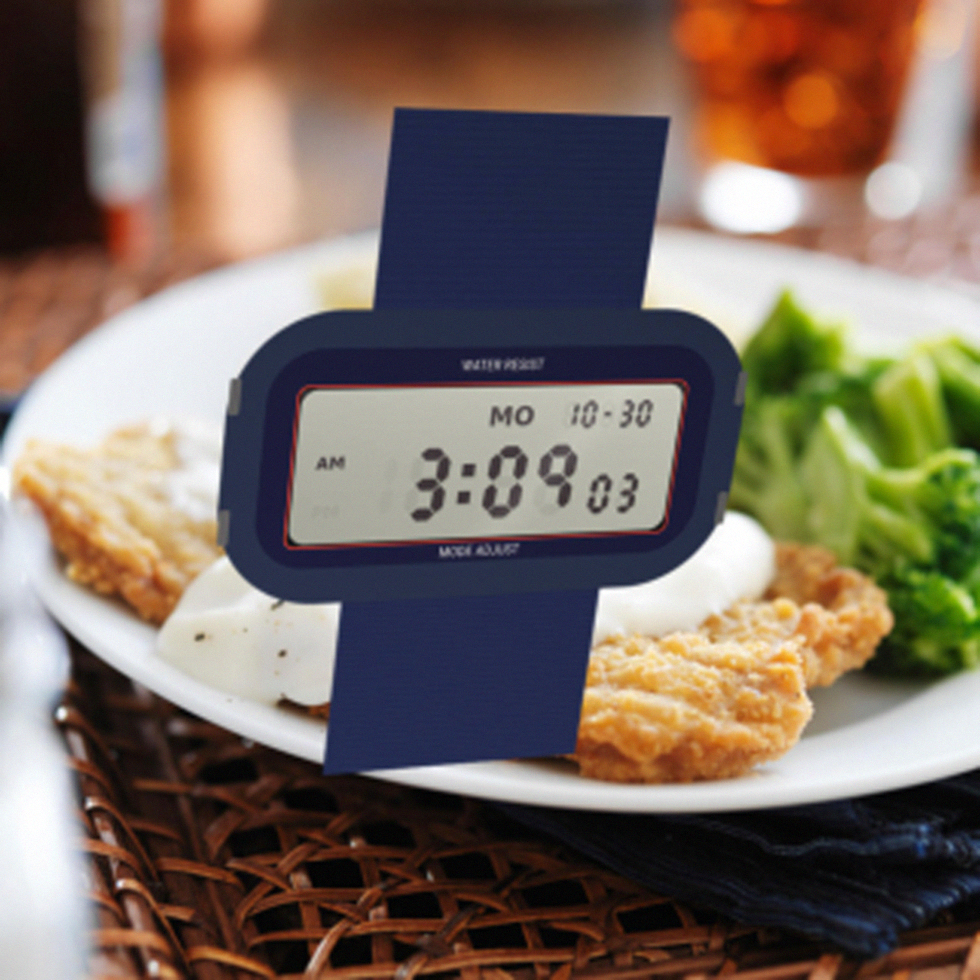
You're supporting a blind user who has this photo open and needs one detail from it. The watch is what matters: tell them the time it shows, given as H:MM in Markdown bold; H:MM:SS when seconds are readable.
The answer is **3:09:03**
